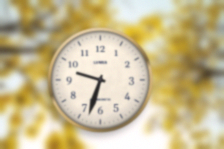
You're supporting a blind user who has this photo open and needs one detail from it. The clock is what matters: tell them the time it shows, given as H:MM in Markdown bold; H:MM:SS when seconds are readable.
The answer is **9:33**
